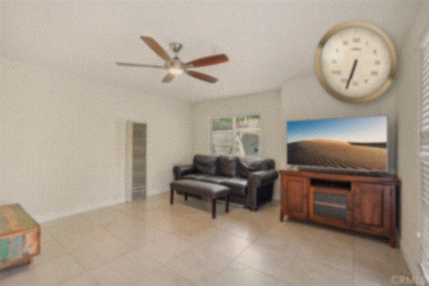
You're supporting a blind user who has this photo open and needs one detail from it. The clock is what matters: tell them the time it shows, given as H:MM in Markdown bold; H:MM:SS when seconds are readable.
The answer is **6:33**
